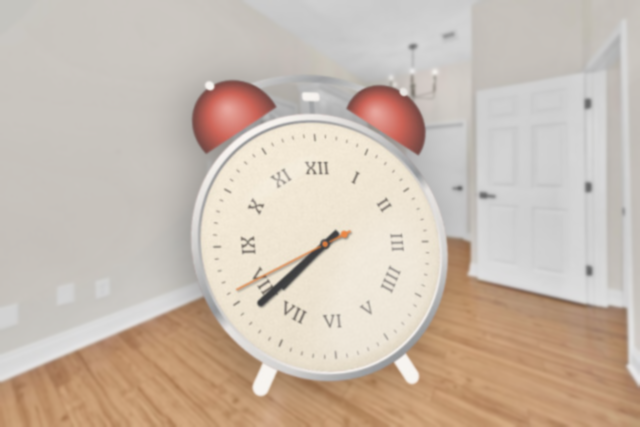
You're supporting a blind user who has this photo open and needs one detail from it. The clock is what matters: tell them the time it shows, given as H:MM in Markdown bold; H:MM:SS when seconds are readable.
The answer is **7:38:41**
